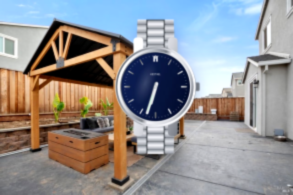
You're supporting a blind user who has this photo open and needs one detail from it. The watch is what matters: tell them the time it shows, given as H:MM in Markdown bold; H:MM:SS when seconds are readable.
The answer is **6:33**
